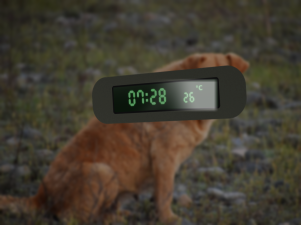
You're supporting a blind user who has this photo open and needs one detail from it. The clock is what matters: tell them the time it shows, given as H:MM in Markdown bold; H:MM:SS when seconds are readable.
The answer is **7:28**
